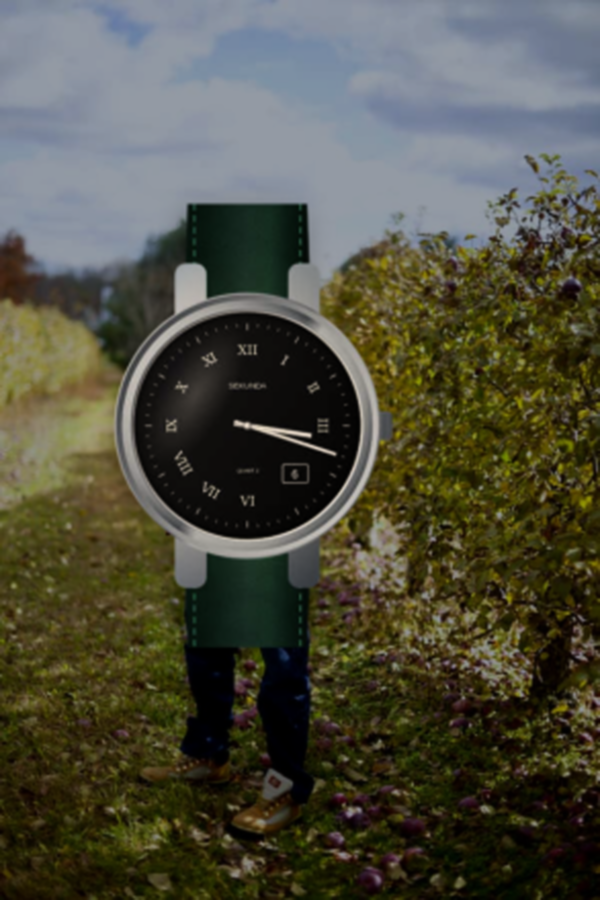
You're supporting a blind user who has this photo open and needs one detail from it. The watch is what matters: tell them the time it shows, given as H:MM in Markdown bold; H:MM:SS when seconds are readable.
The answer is **3:18**
